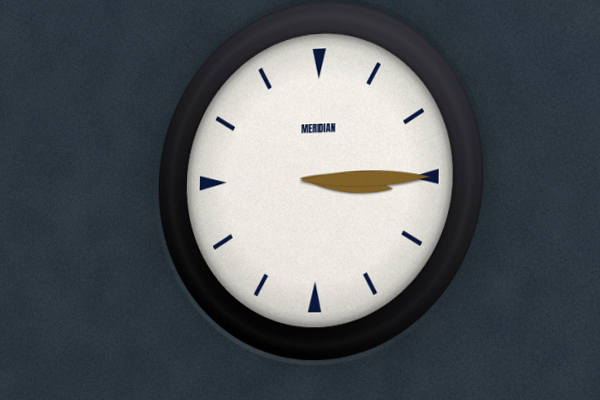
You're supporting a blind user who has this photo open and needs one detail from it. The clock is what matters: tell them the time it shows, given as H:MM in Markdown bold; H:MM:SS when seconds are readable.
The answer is **3:15**
